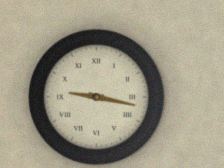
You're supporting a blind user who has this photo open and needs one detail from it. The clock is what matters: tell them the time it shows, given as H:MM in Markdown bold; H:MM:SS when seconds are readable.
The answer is **9:17**
